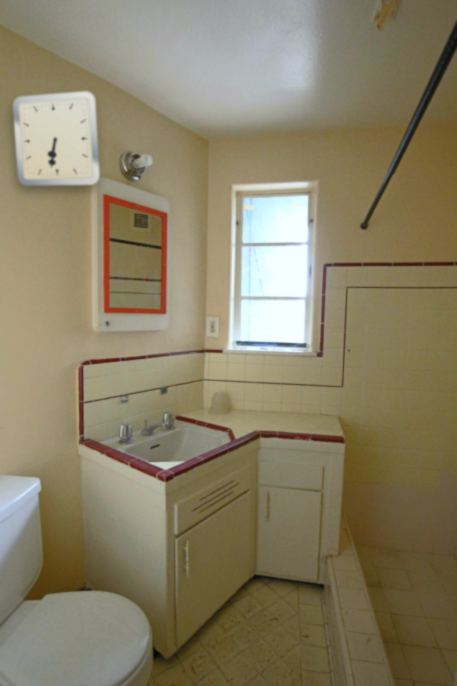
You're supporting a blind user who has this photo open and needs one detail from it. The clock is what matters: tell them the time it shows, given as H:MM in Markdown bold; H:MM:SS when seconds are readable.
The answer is **6:32**
